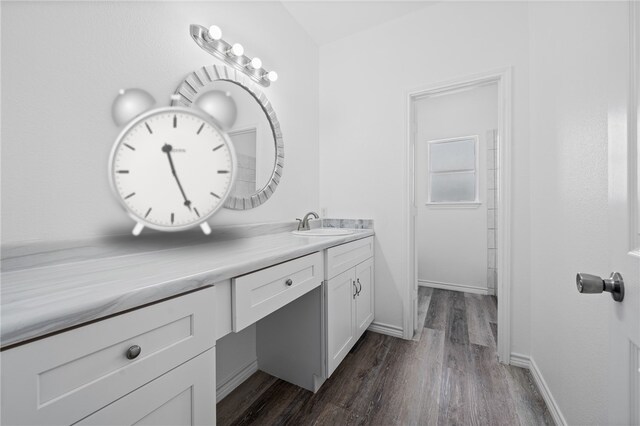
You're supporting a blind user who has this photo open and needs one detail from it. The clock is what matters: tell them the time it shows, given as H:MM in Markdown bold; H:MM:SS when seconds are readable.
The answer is **11:26**
